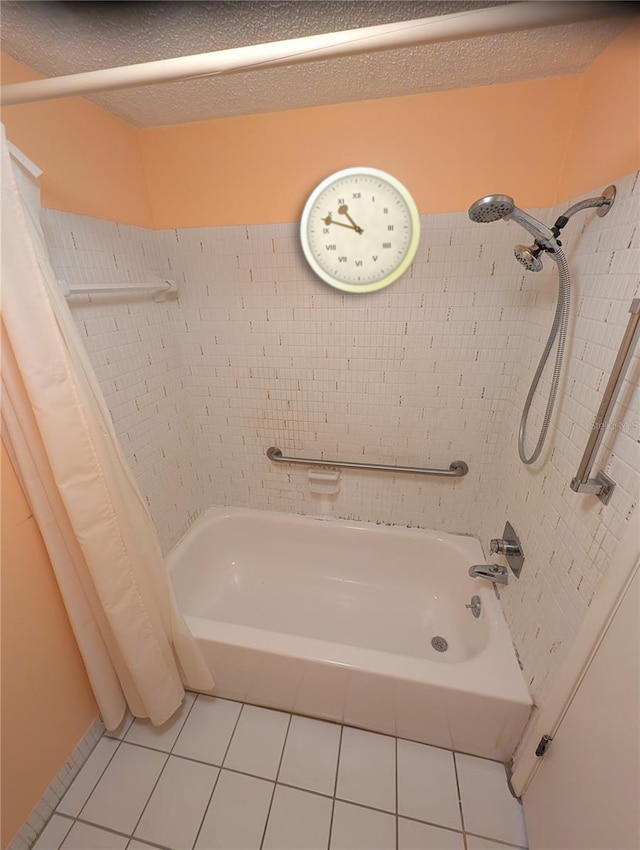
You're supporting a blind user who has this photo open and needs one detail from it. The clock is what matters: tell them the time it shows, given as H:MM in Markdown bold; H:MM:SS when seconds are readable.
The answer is **10:48**
